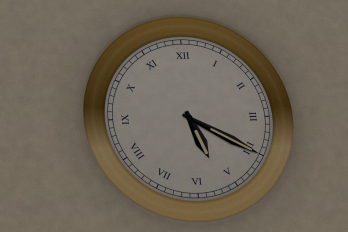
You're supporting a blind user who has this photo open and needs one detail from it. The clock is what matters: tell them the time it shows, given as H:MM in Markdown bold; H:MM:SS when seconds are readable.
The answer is **5:20**
